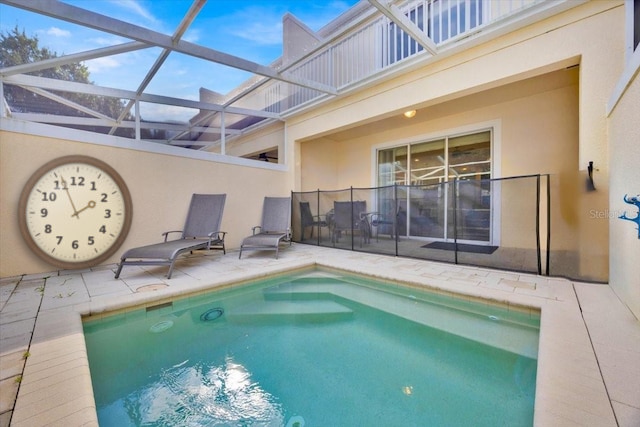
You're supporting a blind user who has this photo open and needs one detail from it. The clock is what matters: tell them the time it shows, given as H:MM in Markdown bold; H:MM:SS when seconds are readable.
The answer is **1:56**
